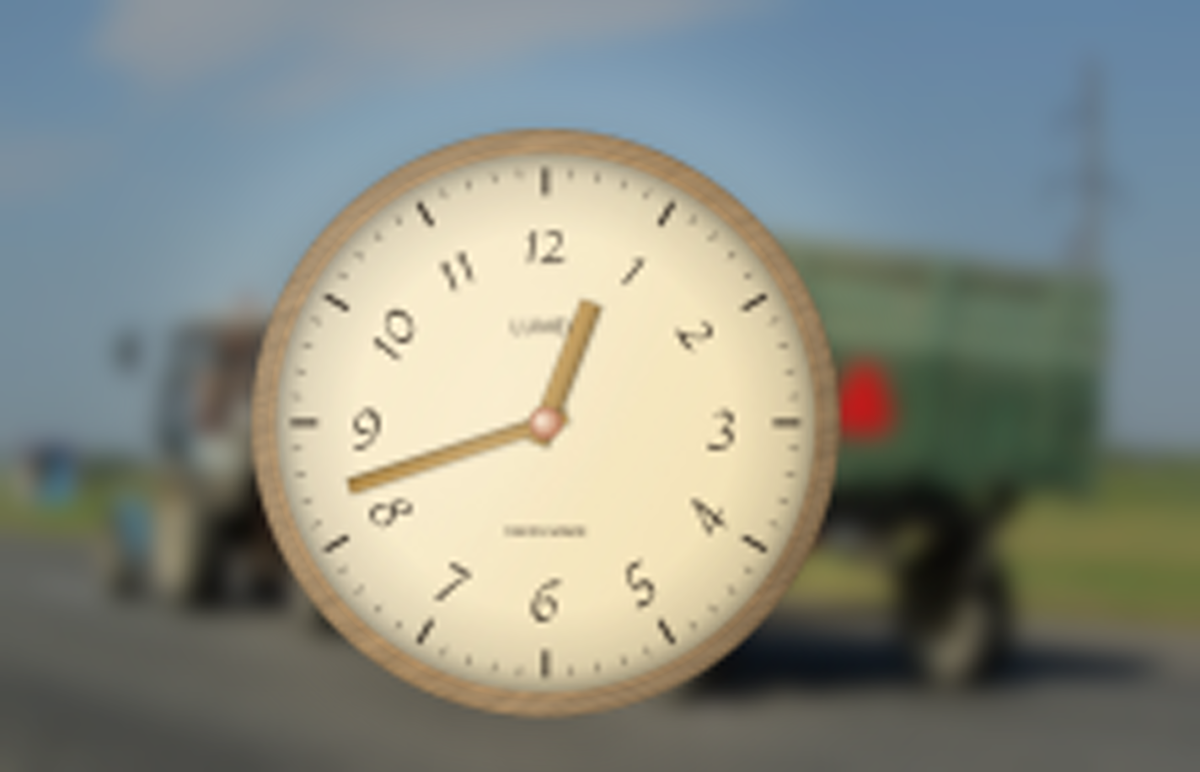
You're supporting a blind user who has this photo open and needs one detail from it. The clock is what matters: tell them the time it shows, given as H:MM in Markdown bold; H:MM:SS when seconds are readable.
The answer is **12:42**
